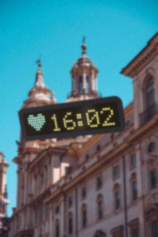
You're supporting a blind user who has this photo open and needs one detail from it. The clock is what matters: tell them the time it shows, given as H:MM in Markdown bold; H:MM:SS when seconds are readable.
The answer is **16:02**
